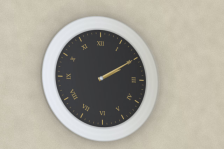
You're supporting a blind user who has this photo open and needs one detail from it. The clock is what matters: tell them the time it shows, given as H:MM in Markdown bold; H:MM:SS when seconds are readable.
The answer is **2:10**
